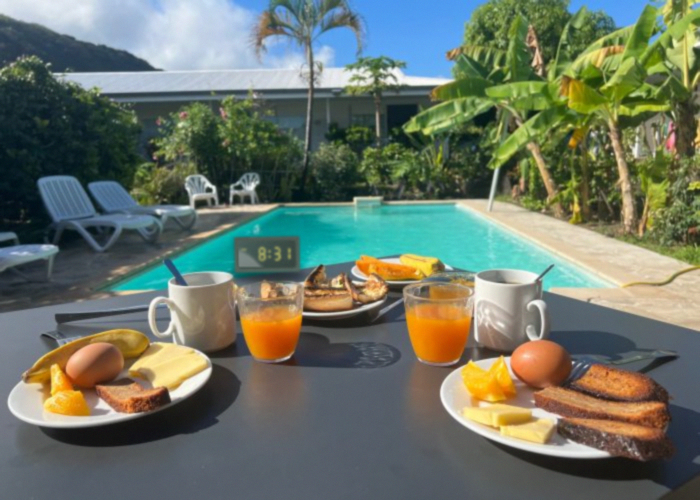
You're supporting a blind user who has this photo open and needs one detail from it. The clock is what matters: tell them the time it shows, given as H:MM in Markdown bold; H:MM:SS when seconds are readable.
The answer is **8:31**
